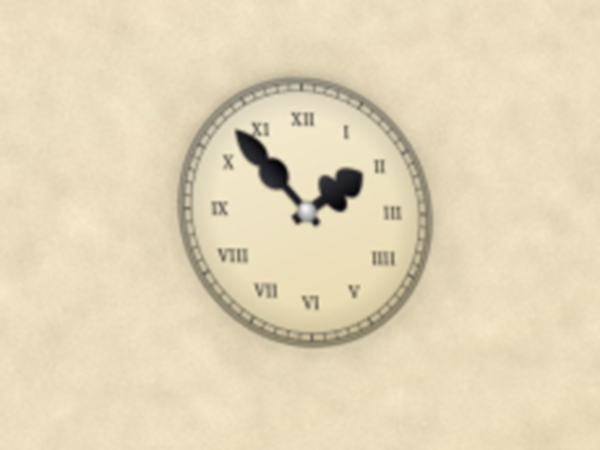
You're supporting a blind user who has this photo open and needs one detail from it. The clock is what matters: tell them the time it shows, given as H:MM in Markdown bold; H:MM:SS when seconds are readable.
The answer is **1:53**
